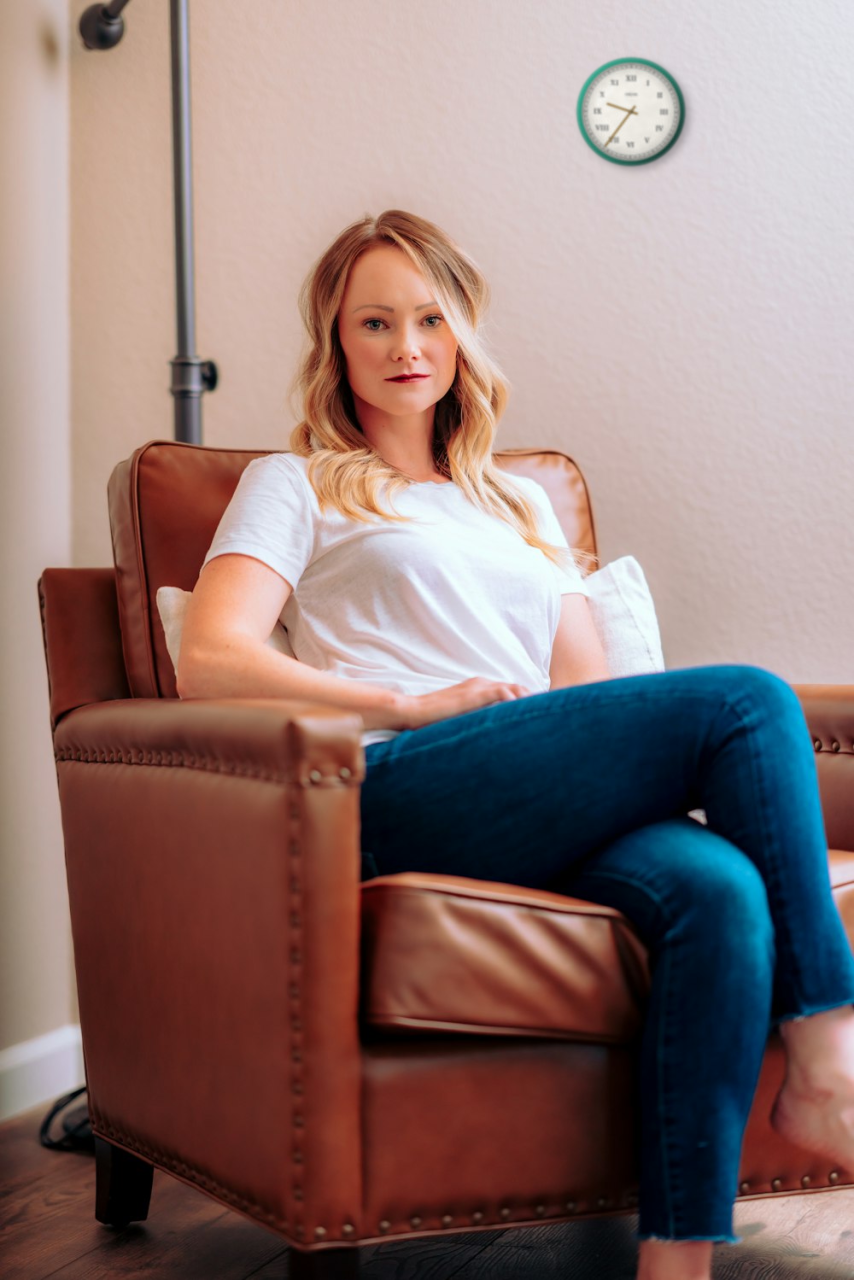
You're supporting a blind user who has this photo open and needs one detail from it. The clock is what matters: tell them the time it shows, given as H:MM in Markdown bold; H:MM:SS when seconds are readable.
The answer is **9:36**
